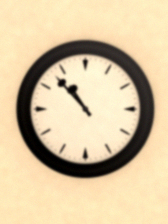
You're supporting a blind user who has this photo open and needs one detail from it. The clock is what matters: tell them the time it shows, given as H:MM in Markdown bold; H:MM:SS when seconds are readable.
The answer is **10:53**
